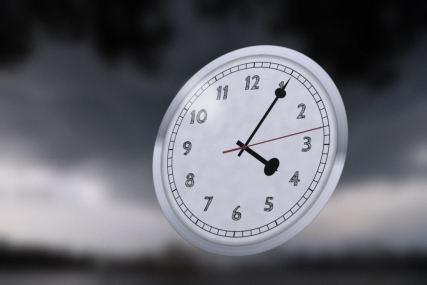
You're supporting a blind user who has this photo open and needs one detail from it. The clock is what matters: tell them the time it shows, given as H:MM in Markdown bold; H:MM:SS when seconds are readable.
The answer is **4:05:13**
